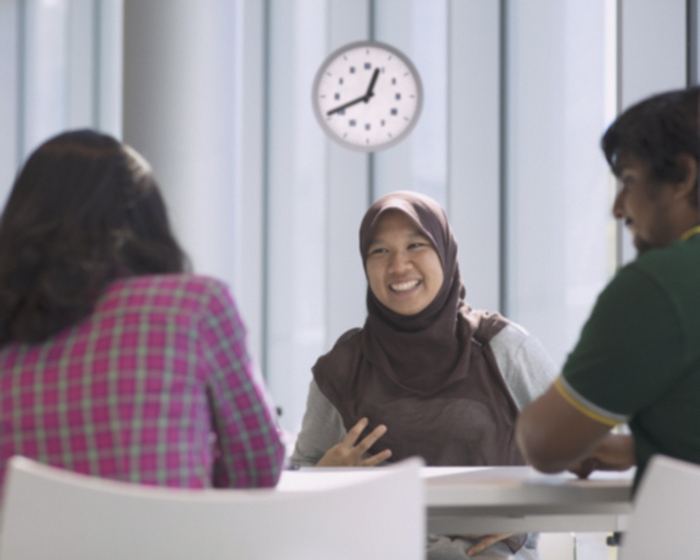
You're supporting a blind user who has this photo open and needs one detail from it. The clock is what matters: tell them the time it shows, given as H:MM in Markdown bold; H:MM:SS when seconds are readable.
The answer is **12:41**
